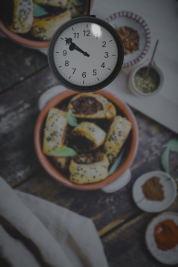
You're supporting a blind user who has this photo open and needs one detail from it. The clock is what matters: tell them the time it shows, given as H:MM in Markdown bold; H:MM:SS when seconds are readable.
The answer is **9:51**
